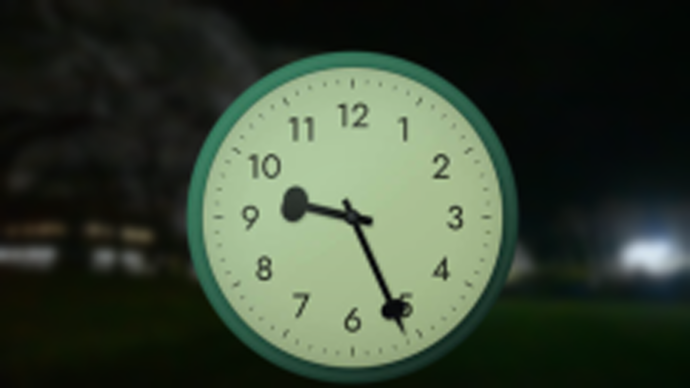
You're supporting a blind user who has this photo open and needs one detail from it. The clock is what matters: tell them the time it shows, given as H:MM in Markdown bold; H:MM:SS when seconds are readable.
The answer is **9:26**
